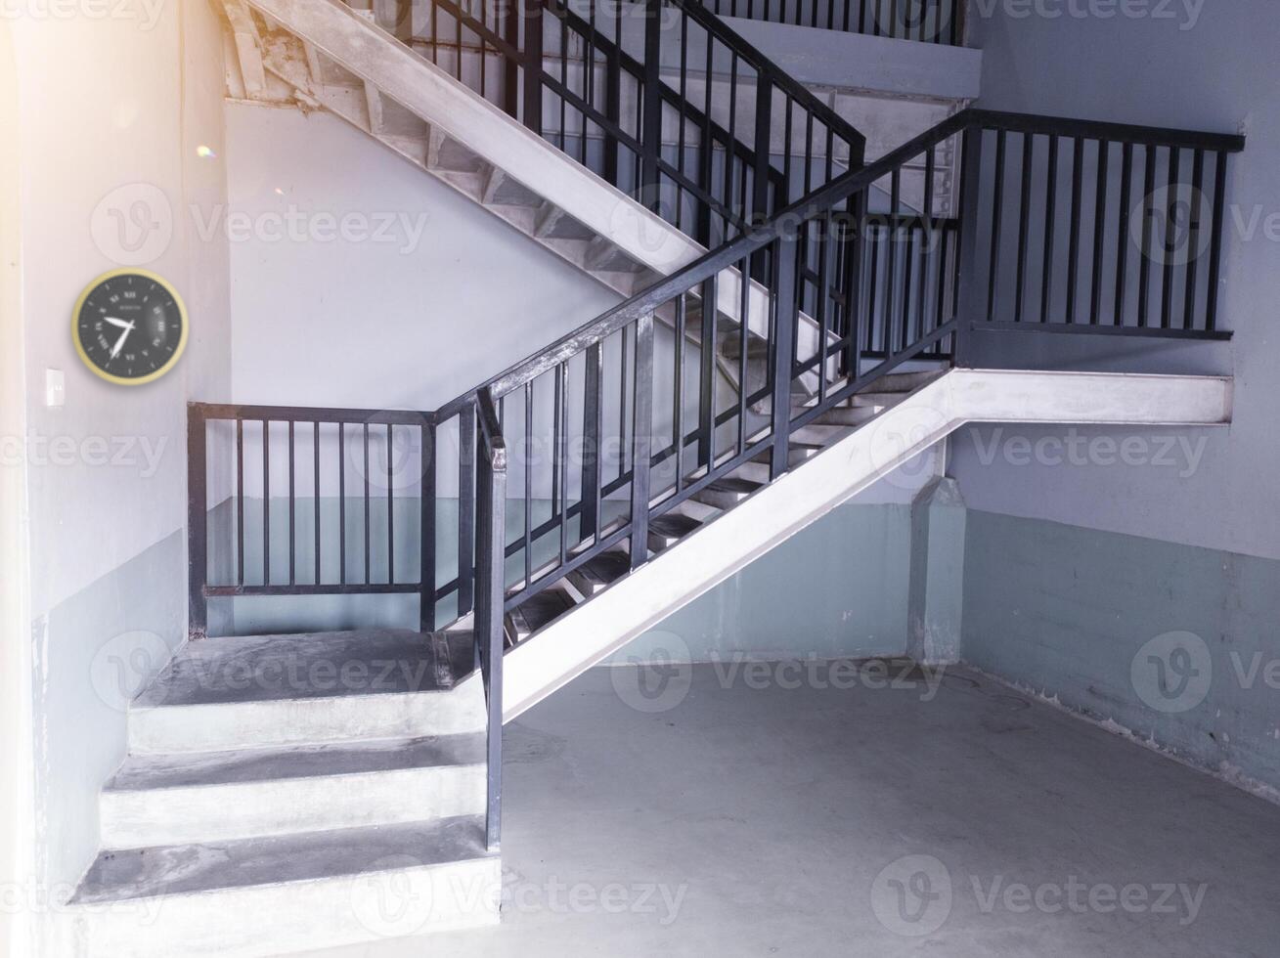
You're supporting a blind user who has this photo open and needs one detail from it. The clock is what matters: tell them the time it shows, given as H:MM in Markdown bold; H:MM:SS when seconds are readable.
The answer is **9:35**
